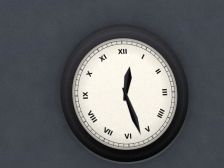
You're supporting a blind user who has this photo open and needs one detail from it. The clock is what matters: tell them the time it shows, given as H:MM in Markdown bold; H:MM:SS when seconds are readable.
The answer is **12:27**
